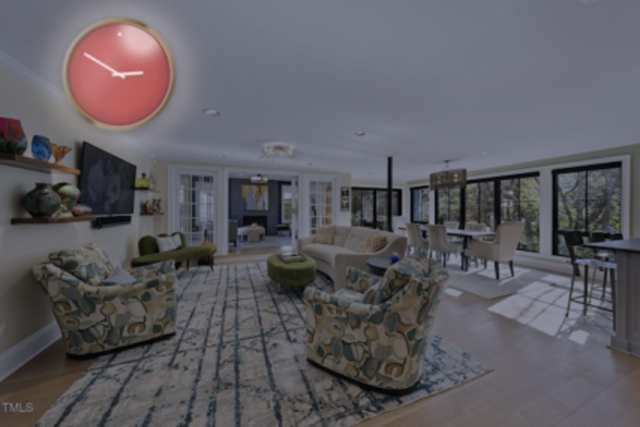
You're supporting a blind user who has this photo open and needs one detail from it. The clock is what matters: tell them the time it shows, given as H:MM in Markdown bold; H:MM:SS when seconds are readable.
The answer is **2:50**
